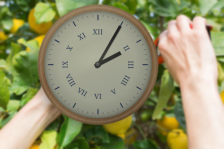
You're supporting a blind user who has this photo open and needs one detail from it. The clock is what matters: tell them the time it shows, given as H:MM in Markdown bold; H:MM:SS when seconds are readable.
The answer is **2:05**
